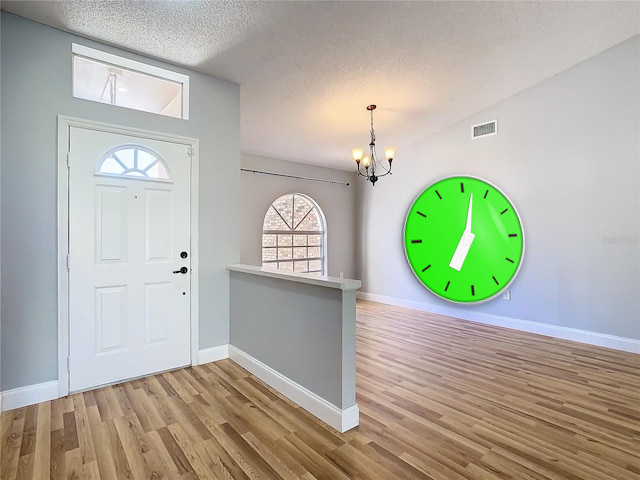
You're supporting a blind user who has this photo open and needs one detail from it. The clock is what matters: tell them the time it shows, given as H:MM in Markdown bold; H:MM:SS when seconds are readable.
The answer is **7:02**
